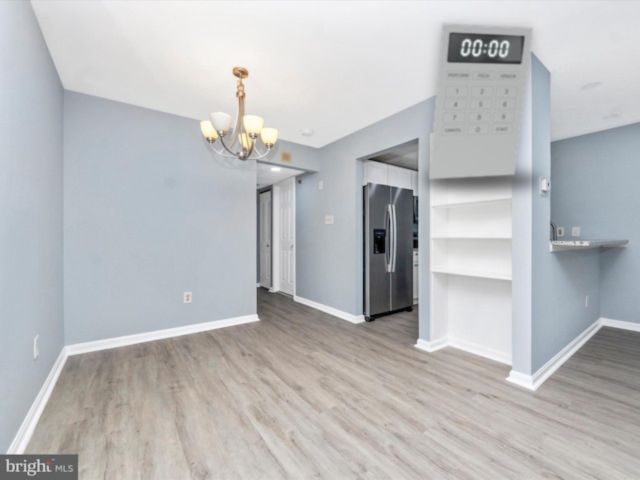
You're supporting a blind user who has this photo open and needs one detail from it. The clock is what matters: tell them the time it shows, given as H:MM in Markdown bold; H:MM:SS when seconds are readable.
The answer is **0:00**
